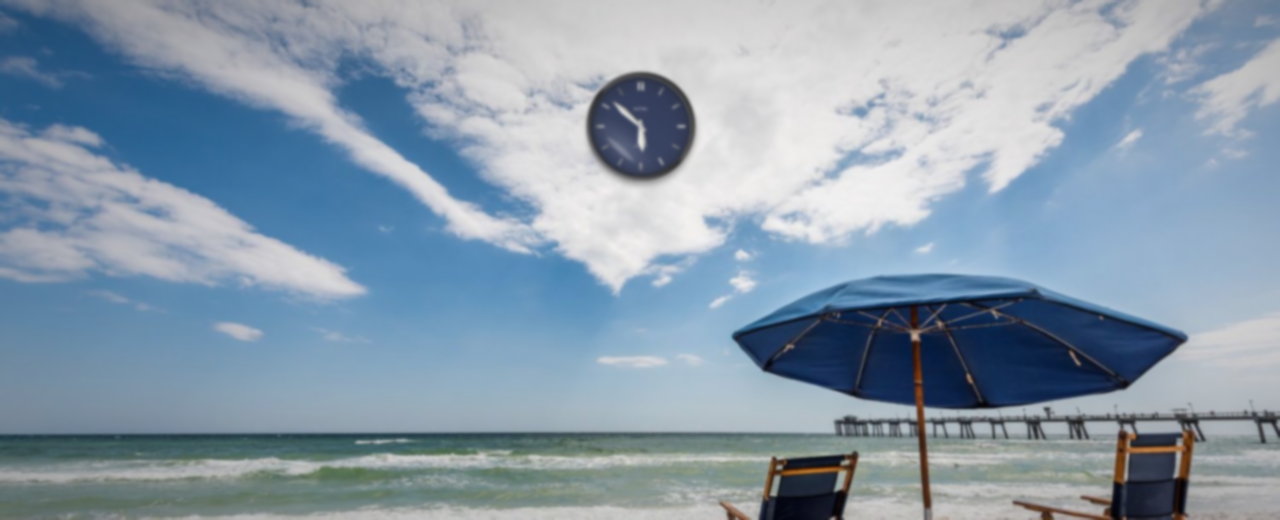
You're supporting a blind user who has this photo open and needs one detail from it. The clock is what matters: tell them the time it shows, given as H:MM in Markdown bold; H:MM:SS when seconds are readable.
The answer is **5:52**
